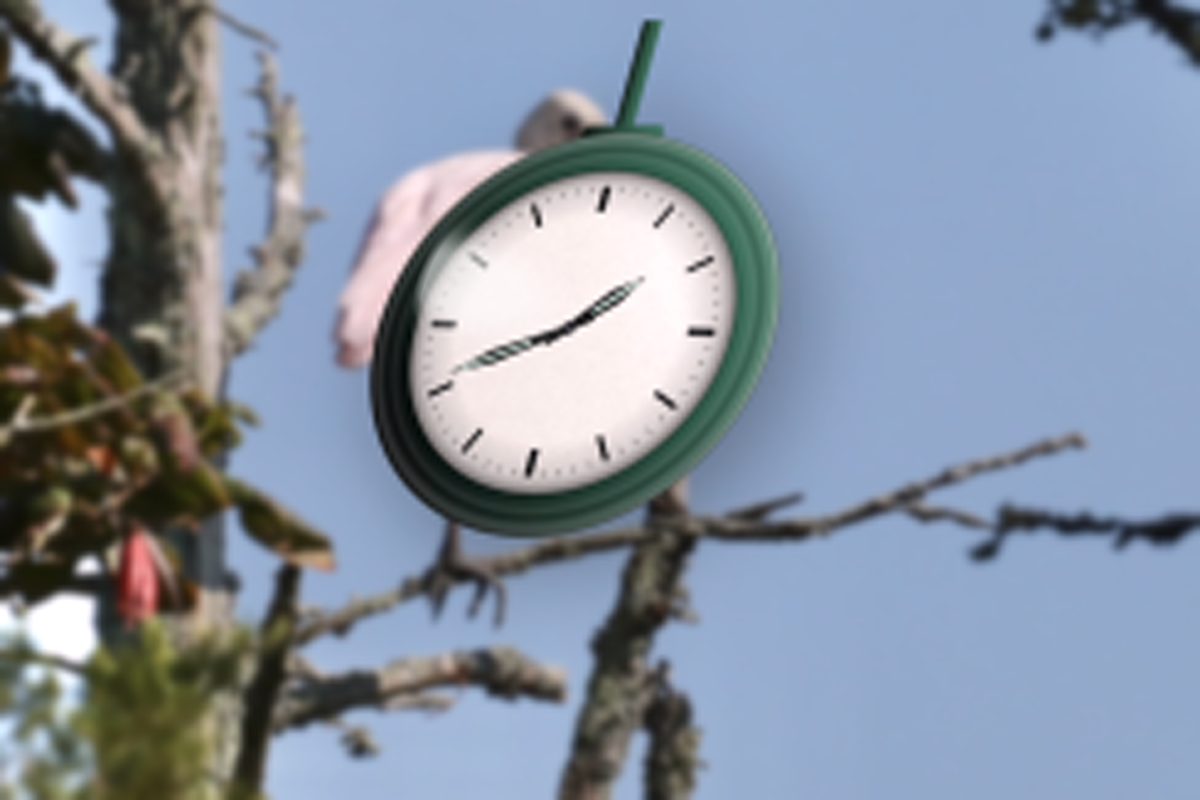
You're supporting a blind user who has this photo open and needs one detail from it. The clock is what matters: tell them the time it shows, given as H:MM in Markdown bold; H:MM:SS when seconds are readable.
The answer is **1:41**
